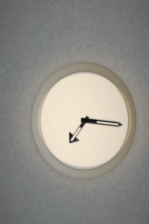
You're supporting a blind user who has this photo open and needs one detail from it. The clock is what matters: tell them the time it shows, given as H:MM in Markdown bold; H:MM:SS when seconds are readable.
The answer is **7:16**
